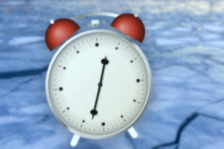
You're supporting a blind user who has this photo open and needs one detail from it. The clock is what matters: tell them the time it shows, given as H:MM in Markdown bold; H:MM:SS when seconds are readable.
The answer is **12:33**
